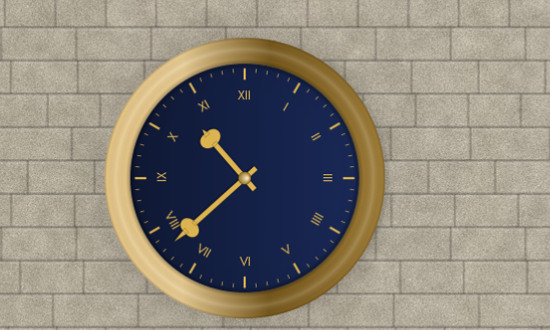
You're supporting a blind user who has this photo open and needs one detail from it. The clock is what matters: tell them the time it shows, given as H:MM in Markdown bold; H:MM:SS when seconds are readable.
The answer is **10:38**
